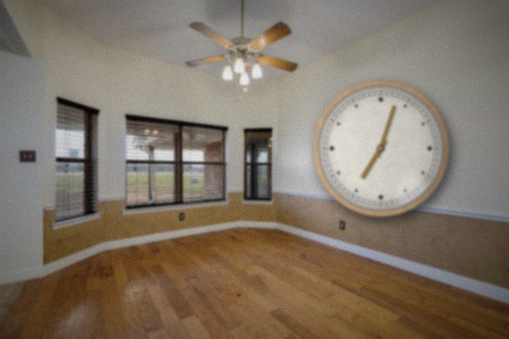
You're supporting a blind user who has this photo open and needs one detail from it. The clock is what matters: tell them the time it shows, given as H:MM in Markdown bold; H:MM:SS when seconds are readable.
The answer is **7:03**
